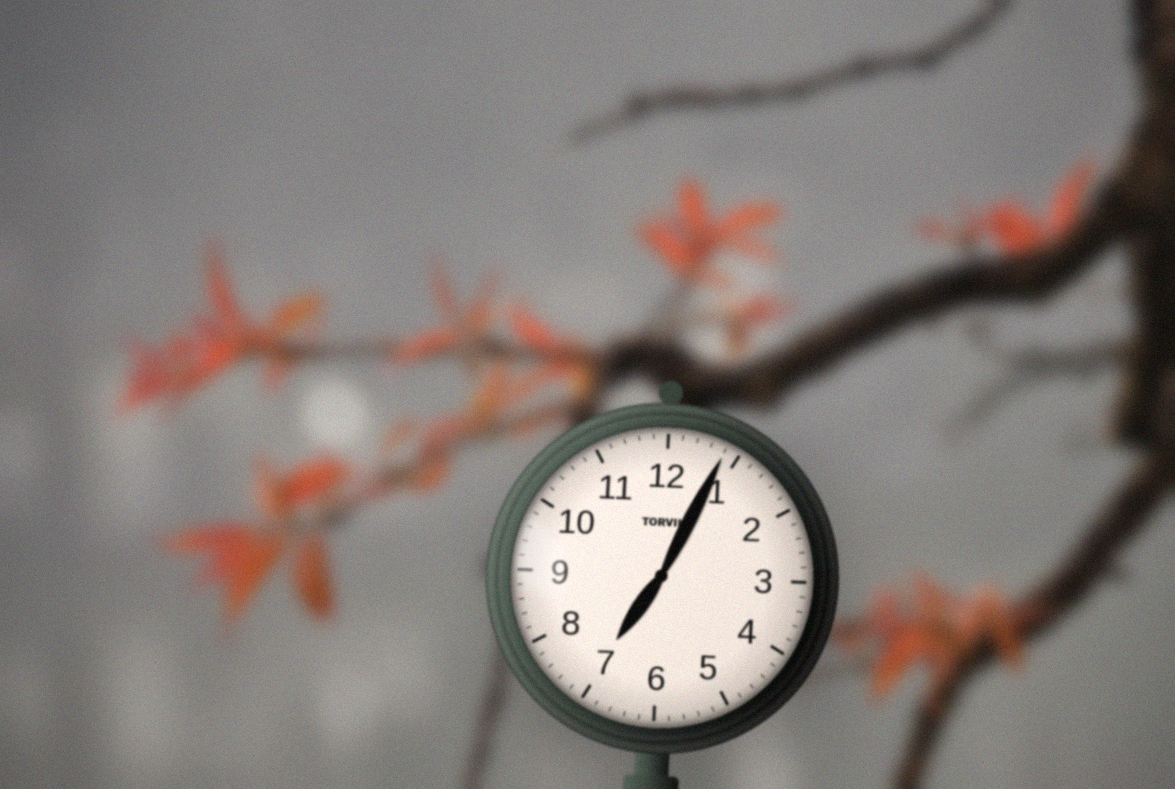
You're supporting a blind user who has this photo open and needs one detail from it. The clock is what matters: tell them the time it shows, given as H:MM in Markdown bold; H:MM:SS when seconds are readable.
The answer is **7:04**
